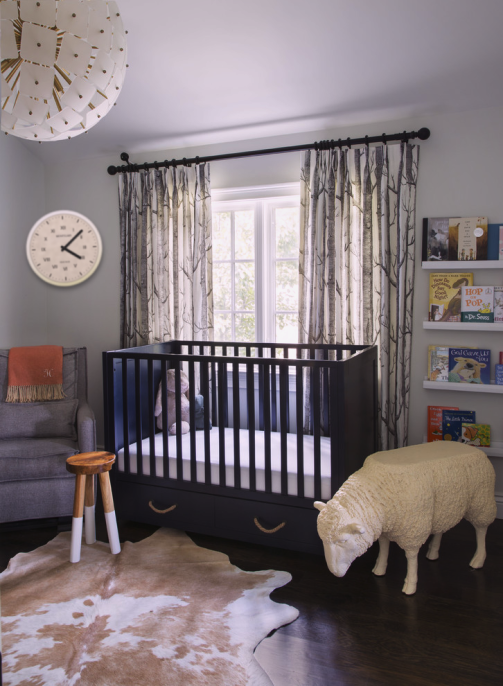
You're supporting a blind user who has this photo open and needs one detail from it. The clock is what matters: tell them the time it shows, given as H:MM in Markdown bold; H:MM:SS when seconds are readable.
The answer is **4:08**
